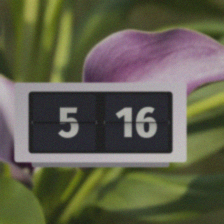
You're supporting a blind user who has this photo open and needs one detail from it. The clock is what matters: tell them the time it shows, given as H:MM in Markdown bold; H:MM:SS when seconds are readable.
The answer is **5:16**
